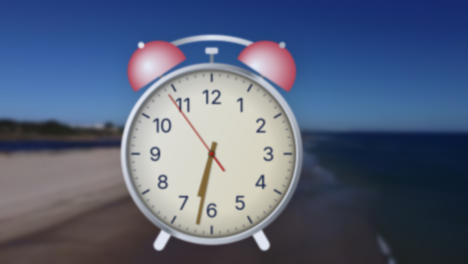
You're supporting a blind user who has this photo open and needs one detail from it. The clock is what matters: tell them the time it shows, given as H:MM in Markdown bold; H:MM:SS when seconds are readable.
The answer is **6:31:54**
